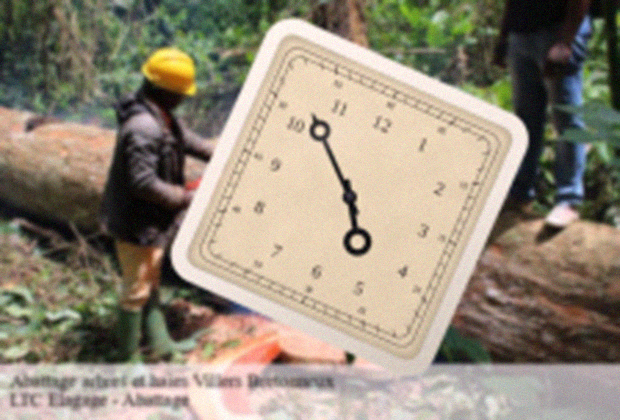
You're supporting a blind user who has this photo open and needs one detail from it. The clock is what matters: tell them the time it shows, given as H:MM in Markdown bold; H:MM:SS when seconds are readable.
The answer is **4:52**
